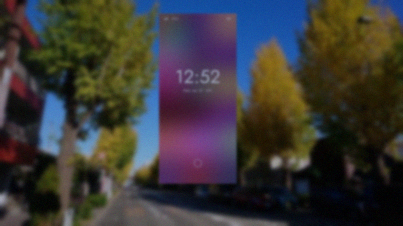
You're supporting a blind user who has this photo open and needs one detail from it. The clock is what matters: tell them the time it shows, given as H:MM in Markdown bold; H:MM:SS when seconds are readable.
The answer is **12:52**
